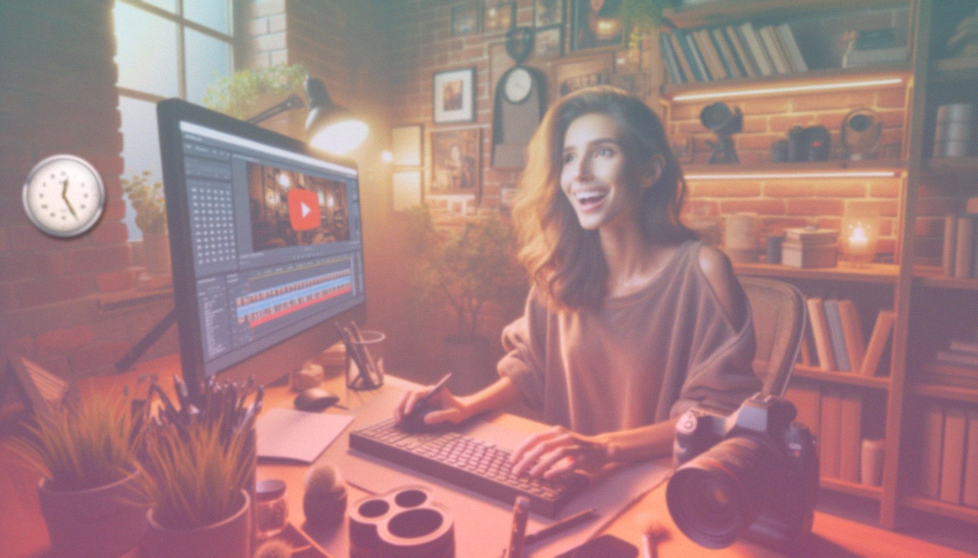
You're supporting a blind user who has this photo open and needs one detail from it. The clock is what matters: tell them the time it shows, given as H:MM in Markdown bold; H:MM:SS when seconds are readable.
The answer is **12:25**
